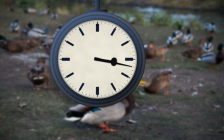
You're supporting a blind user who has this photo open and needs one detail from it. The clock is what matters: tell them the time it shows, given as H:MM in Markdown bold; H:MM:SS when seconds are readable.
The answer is **3:17**
